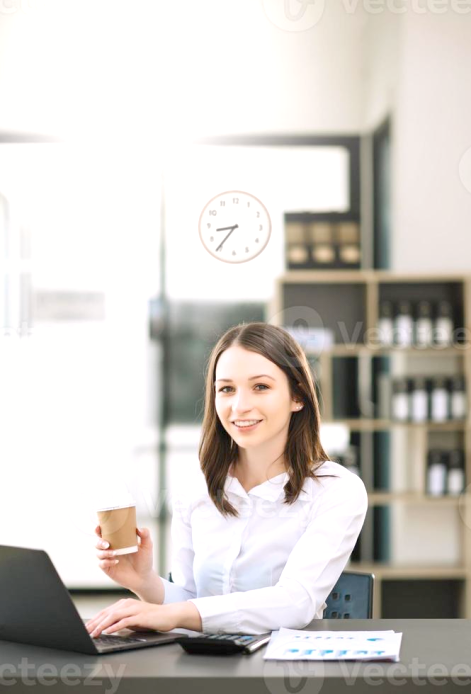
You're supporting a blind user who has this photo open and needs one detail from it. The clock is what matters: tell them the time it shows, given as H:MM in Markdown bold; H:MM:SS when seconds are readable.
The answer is **8:36**
